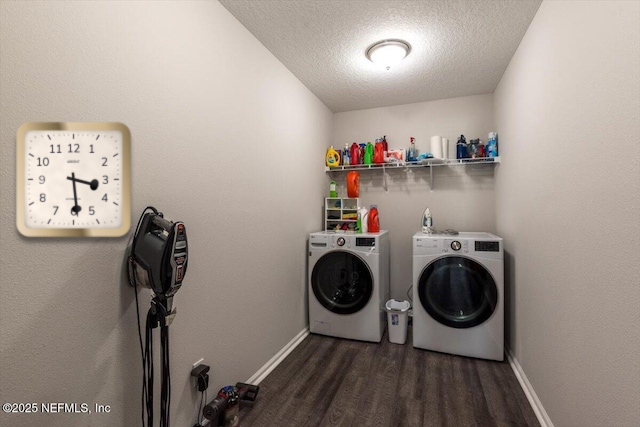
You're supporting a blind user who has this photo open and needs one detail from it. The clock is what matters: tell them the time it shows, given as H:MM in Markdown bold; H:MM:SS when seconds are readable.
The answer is **3:29**
